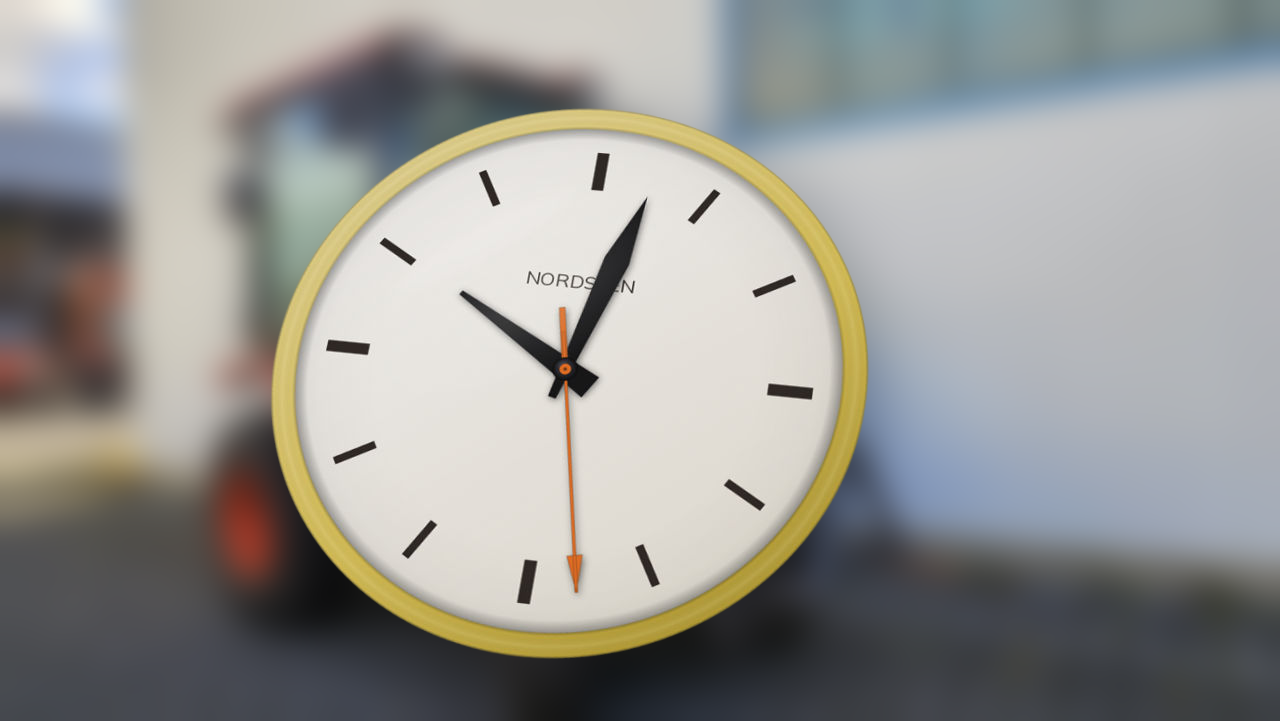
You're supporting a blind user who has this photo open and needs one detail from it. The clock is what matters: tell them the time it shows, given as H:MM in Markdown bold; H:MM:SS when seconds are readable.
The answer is **10:02:28**
